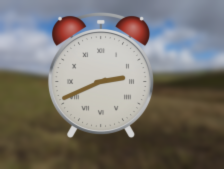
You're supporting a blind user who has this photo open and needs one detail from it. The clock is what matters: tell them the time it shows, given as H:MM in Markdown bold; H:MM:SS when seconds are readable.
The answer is **2:41**
